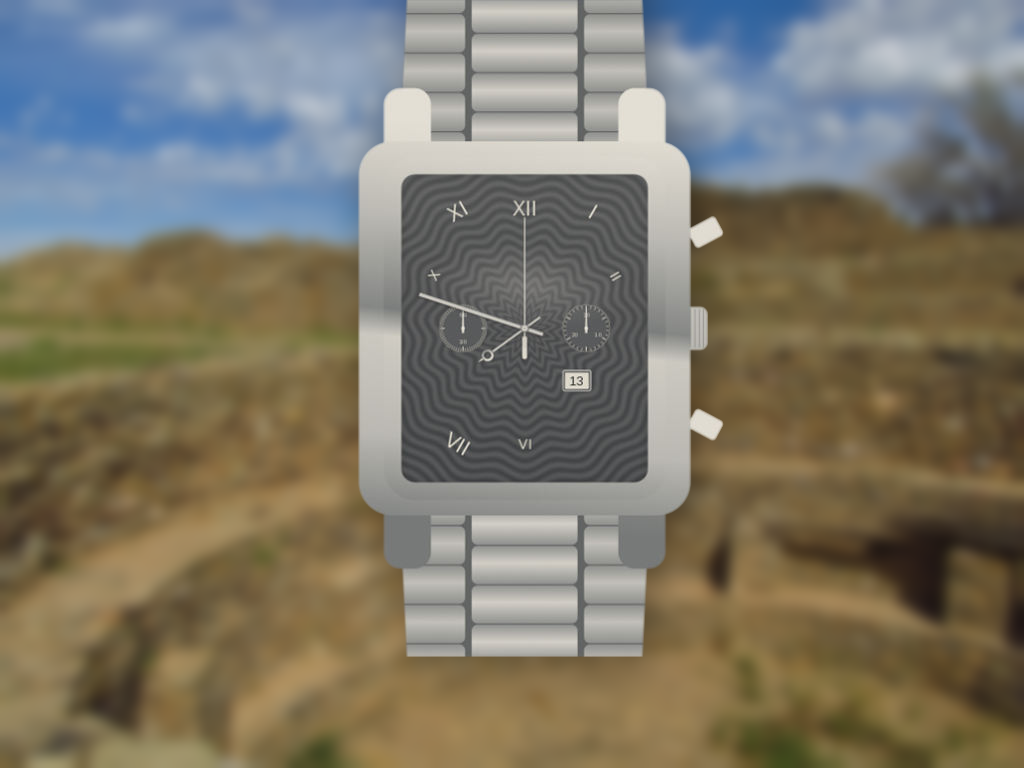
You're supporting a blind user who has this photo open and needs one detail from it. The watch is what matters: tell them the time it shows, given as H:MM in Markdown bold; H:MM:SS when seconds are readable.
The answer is **7:48**
